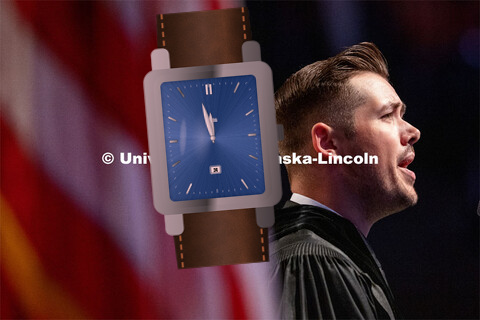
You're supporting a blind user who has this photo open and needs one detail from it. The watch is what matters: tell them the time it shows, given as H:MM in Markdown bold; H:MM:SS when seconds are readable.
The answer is **11:58**
